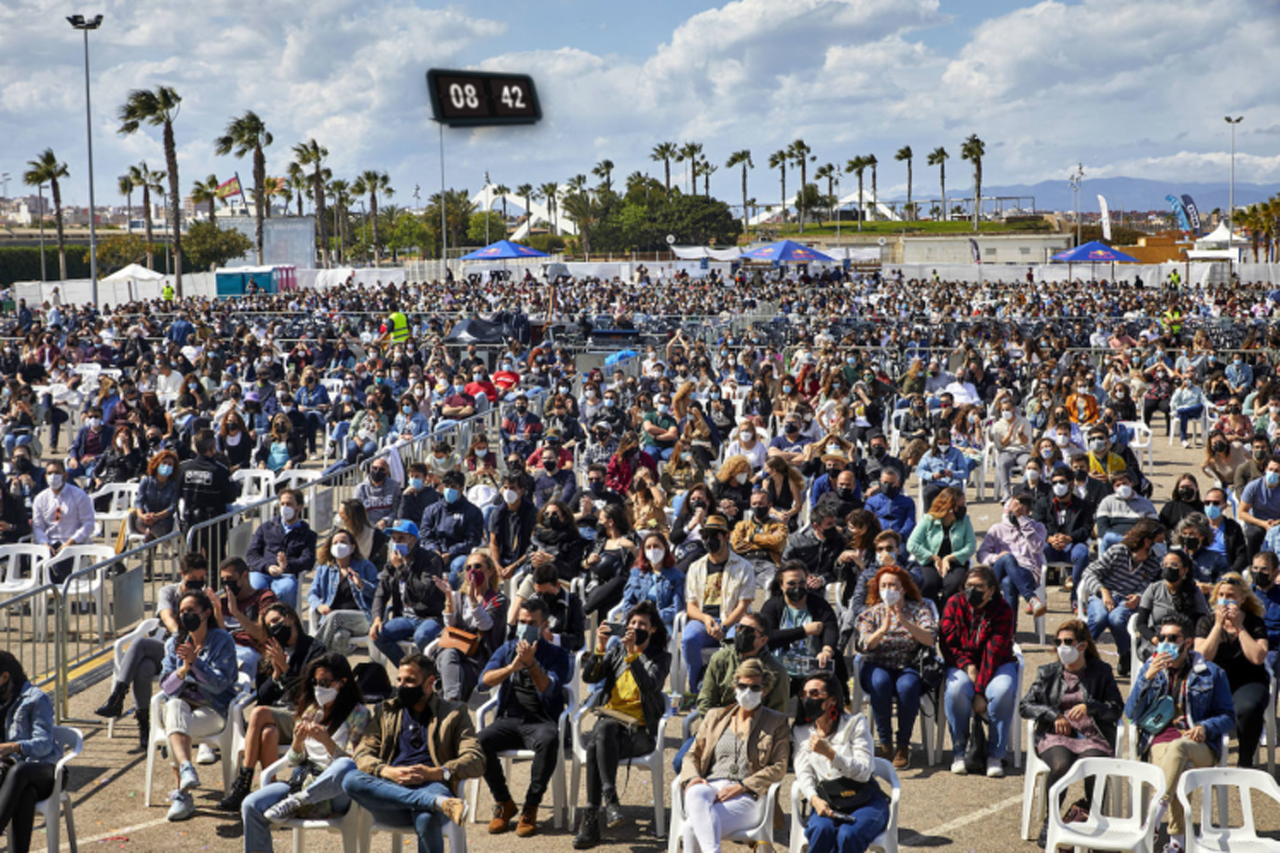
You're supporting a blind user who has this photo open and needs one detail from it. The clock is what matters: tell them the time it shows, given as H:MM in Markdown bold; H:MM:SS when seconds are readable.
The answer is **8:42**
